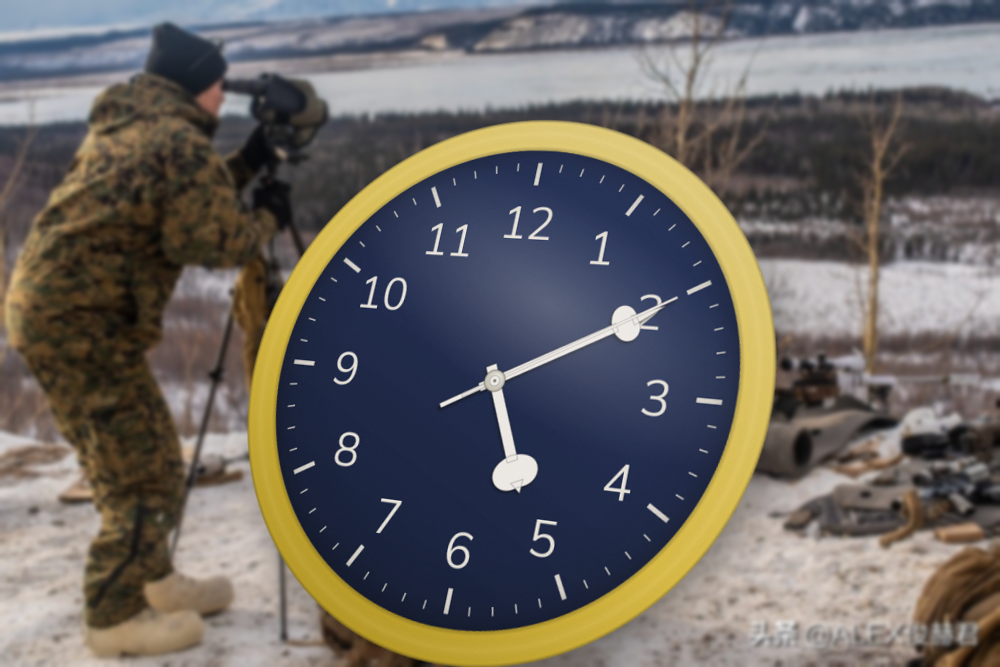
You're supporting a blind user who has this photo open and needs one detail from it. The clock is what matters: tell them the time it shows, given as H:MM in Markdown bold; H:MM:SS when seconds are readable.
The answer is **5:10:10**
